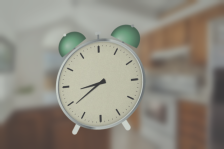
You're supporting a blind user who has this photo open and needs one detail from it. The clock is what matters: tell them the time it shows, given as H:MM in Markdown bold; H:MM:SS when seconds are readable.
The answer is **8:39**
